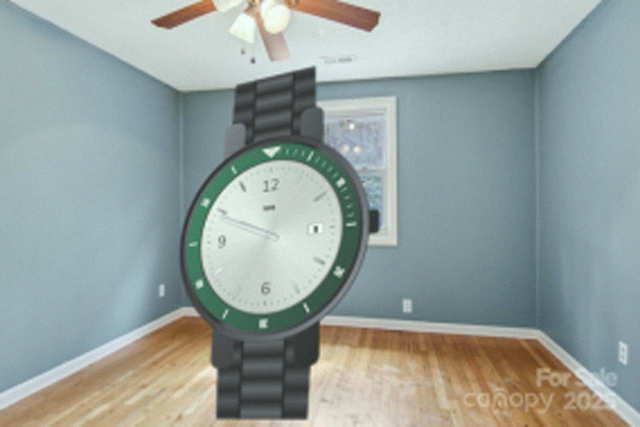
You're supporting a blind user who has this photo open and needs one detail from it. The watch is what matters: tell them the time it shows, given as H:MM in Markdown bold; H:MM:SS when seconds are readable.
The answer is **9:49**
